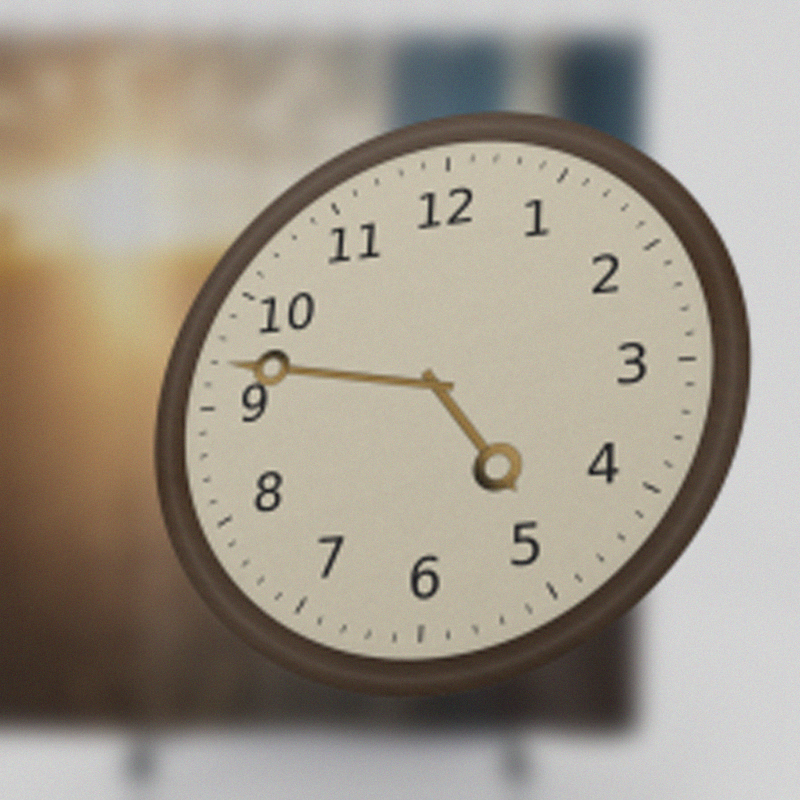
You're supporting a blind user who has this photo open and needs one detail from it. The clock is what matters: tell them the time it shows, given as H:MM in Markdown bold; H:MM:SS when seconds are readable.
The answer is **4:47**
